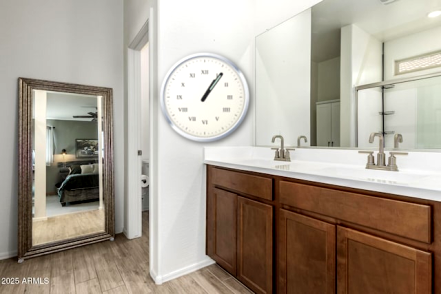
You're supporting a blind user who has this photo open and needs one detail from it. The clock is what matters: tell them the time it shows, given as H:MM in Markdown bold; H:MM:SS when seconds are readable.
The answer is **1:06**
